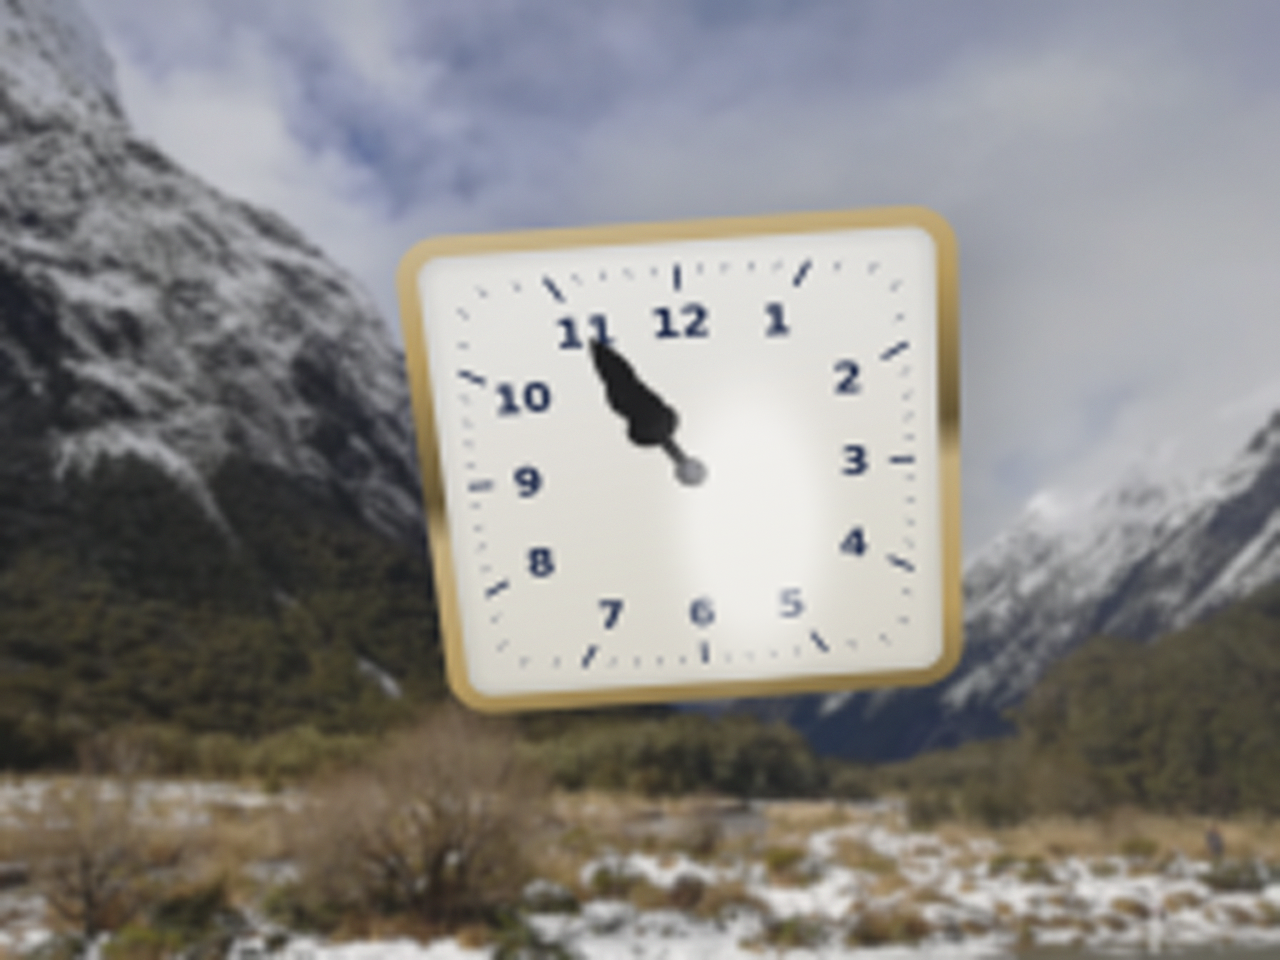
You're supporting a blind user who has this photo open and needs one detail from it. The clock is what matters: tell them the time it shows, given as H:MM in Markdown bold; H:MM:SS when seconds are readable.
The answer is **10:55**
